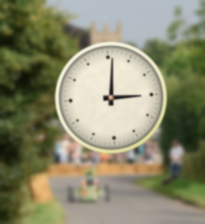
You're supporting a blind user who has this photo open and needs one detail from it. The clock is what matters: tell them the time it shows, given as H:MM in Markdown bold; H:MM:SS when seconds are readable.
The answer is **3:01**
